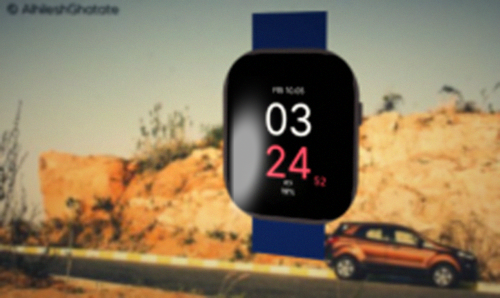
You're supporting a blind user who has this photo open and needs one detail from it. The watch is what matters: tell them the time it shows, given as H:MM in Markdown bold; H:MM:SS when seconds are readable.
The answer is **3:24**
